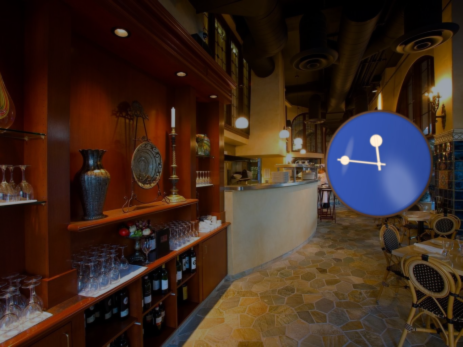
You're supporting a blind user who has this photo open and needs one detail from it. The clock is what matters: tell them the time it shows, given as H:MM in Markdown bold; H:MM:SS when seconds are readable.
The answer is **11:46**
